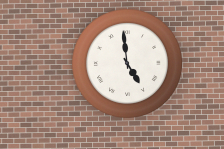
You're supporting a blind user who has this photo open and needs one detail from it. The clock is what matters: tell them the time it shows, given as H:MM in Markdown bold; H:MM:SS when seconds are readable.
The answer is **4:59**
